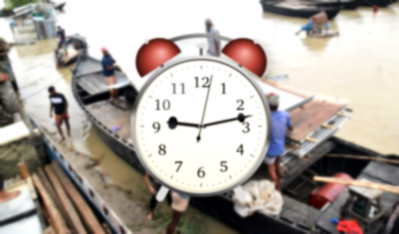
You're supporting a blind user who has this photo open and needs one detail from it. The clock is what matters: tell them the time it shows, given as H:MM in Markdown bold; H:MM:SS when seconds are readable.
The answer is **9:13:02**
